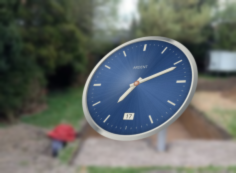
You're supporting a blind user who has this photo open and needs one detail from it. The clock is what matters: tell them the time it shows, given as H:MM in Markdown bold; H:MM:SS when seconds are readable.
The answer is **7:11**
